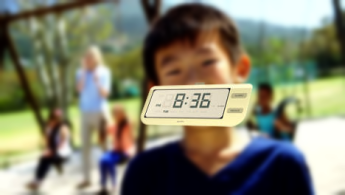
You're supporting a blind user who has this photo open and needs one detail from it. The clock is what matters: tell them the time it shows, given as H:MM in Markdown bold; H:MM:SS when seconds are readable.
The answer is **8:36**
